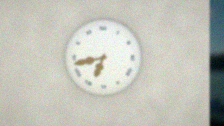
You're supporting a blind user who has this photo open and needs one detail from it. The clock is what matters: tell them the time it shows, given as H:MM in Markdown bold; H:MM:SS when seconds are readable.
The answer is **6:43**
